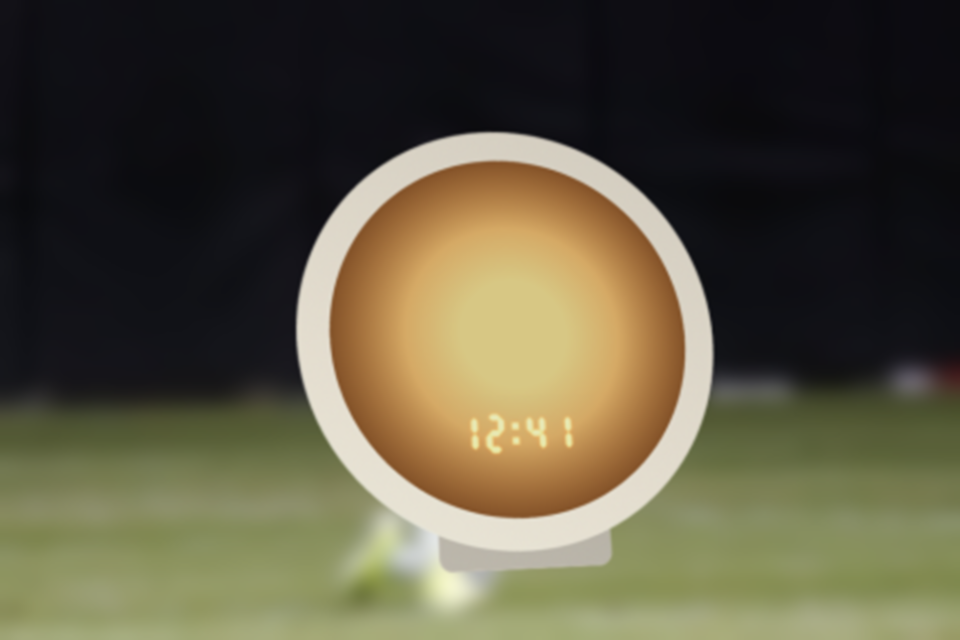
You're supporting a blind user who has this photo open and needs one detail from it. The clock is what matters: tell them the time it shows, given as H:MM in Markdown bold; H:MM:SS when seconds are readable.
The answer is **12:41**
